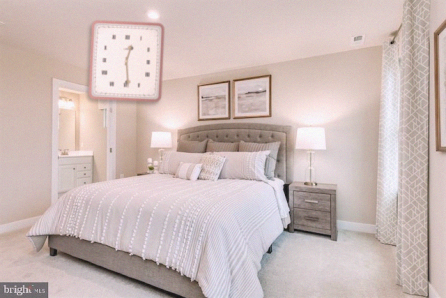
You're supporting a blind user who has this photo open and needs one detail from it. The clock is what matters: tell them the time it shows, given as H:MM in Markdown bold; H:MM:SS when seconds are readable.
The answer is **12:29**
